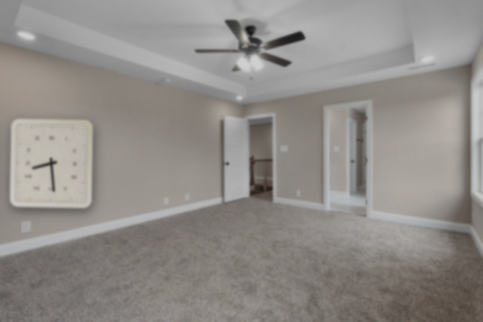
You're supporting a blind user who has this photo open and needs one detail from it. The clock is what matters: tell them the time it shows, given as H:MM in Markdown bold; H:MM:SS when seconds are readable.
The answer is **8:29**
